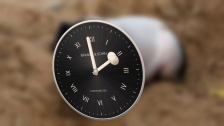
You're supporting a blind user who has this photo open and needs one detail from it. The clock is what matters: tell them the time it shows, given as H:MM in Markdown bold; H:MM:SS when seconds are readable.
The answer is **1:59**
